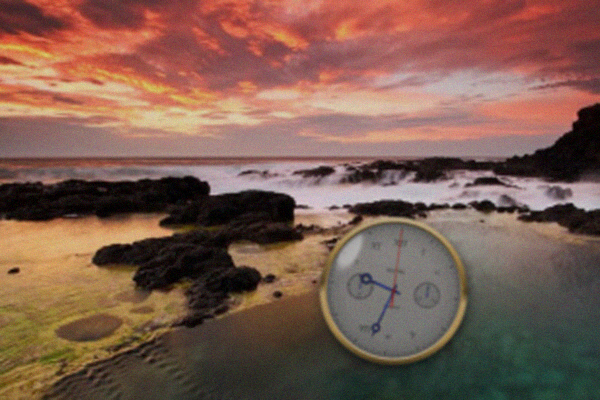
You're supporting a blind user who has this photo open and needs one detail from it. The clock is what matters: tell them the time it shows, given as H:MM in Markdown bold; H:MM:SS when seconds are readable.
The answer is **9:33**
